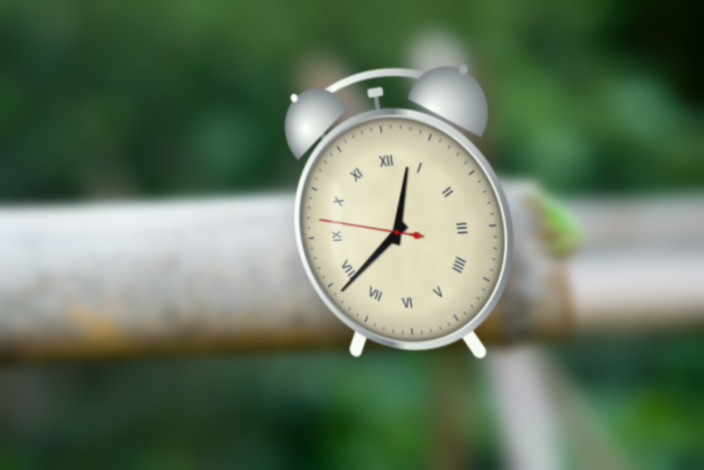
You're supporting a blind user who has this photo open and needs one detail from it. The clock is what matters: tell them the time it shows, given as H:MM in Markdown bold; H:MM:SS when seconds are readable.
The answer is **12:38:47**
